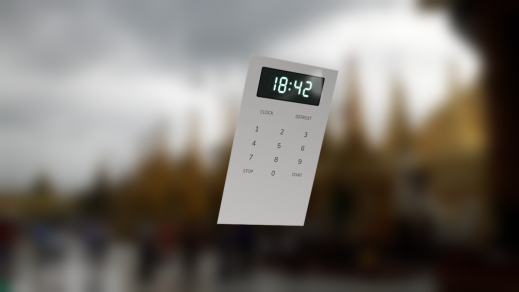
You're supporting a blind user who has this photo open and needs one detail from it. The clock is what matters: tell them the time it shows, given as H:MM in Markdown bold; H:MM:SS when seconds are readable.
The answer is **18:42**
